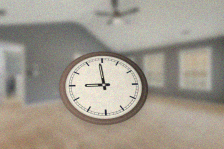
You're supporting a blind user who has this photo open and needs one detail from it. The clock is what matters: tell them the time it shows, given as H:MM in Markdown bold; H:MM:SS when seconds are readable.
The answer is **8:59**
